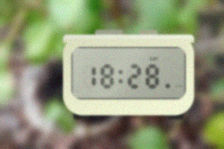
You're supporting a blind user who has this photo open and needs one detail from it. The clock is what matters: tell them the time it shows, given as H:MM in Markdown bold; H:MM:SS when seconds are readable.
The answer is **18:28**
